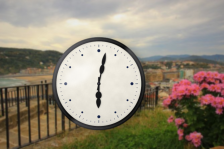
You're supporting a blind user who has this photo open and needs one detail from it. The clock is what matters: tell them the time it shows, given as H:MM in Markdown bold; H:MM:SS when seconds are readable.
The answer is **6:02**
